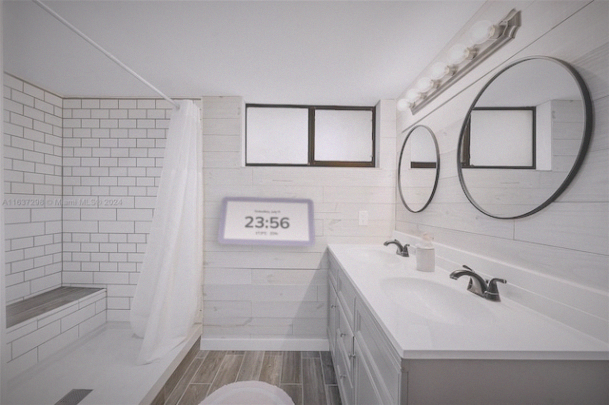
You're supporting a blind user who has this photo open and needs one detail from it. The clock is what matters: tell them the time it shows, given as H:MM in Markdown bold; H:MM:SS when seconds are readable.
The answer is **23:56**
